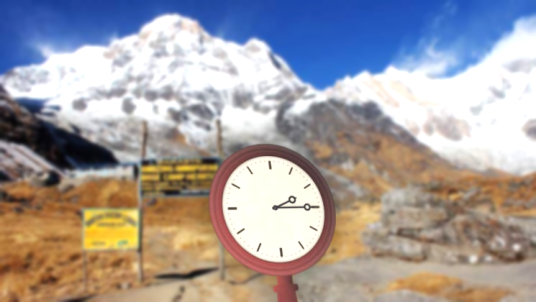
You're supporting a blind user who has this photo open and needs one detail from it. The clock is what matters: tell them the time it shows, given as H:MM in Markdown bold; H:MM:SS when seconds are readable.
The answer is **2:15**
